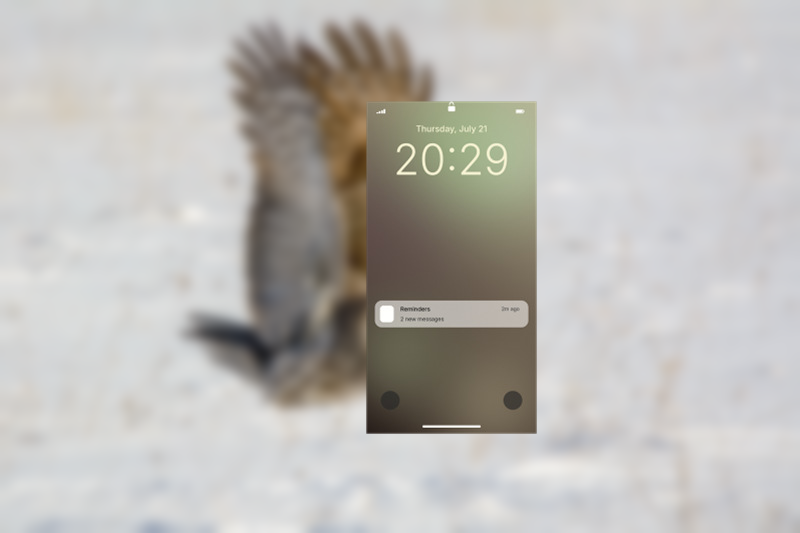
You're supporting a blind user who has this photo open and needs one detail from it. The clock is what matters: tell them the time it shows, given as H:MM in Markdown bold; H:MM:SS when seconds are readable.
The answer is **20:29**
